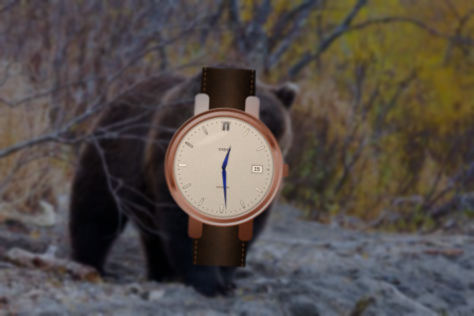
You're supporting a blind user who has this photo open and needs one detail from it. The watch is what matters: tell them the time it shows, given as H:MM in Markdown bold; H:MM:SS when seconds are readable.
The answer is **12:29**
